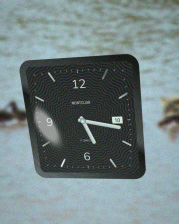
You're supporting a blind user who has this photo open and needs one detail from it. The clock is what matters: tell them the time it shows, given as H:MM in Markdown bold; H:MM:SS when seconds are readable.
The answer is **5:17**
